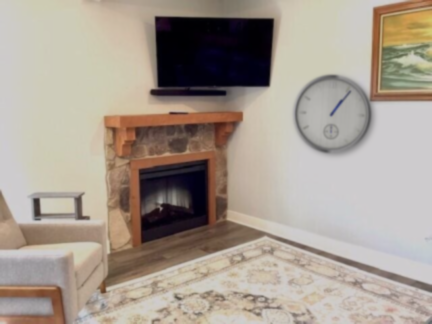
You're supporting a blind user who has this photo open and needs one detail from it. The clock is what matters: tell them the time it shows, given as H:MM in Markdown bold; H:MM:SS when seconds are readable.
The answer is **1:06**
